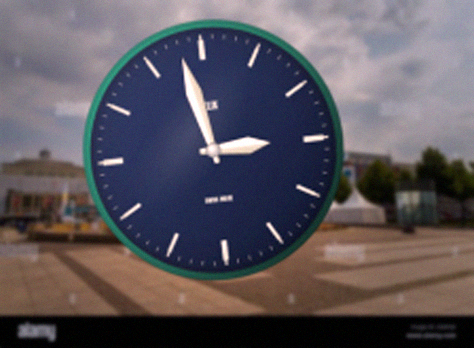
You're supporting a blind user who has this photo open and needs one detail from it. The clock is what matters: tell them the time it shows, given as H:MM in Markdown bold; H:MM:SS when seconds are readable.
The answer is **2:58**
